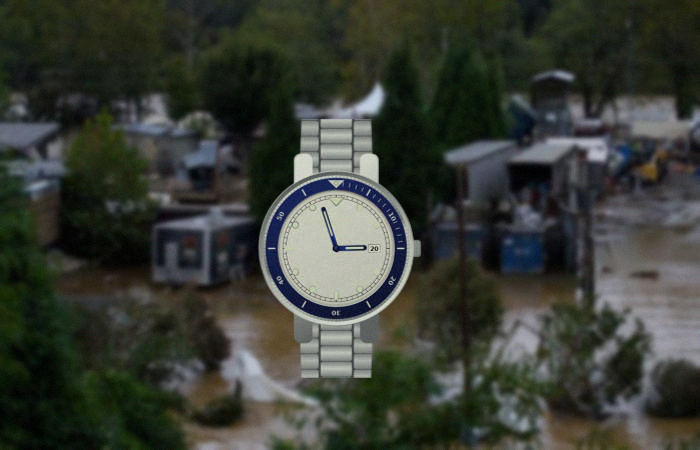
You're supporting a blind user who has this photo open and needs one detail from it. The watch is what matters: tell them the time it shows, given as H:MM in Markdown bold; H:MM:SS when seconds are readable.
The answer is **2:57**
